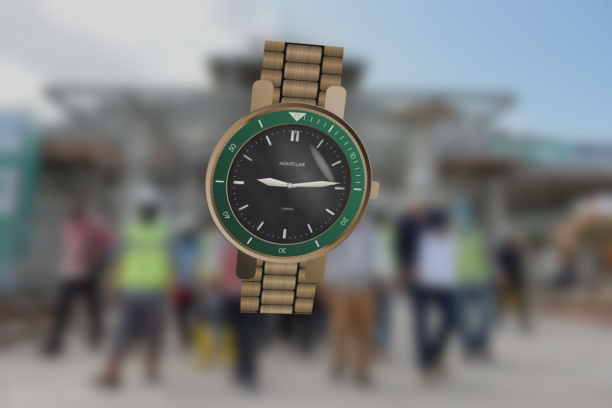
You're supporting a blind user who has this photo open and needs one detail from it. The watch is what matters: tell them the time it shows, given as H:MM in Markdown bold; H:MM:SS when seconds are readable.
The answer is **9:14**
